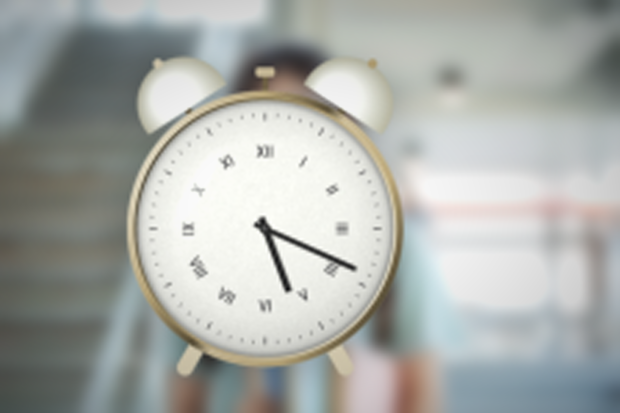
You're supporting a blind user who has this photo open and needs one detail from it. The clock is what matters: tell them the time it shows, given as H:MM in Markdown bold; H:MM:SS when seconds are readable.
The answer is **5:19**
